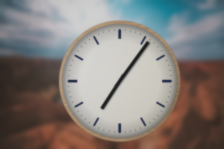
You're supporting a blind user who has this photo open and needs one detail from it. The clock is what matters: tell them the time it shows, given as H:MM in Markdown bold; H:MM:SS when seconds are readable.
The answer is **7:06**
